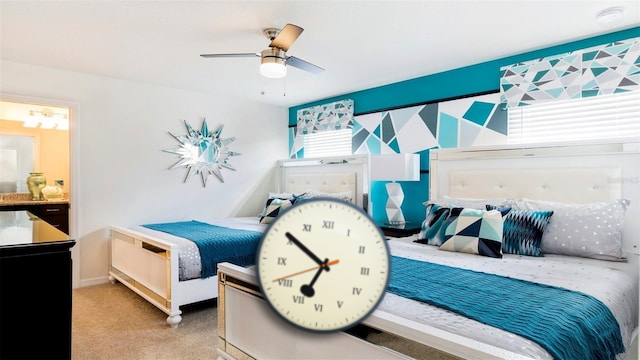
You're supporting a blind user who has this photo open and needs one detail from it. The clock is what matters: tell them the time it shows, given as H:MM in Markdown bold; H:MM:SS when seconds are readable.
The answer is **6:50:41**
